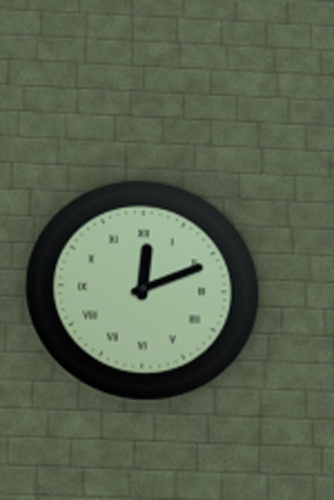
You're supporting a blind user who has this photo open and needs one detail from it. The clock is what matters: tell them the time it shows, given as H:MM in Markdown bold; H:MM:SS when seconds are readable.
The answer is **12:11**
